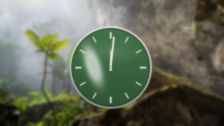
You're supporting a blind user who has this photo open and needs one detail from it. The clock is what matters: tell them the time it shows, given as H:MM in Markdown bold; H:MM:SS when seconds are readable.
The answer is **12:01**
